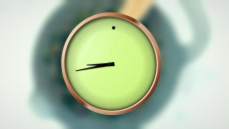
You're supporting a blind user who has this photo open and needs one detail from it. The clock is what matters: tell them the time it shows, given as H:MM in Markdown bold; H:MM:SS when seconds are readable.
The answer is **8:42**
